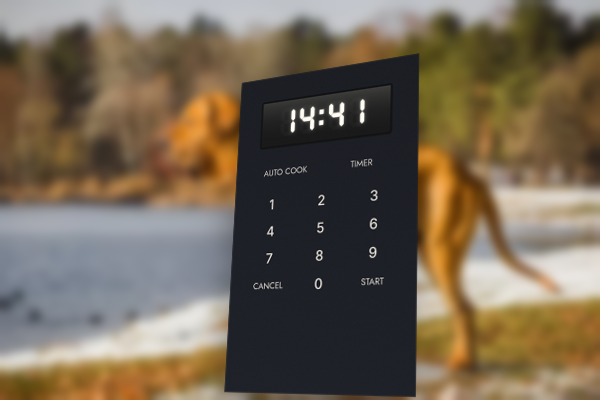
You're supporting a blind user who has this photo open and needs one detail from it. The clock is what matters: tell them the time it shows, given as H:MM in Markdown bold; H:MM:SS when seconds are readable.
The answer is **14:41**
